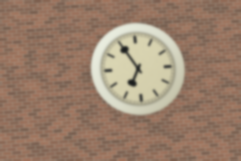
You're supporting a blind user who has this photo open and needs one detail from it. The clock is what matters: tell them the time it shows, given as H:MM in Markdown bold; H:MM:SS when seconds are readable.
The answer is **6:55**
